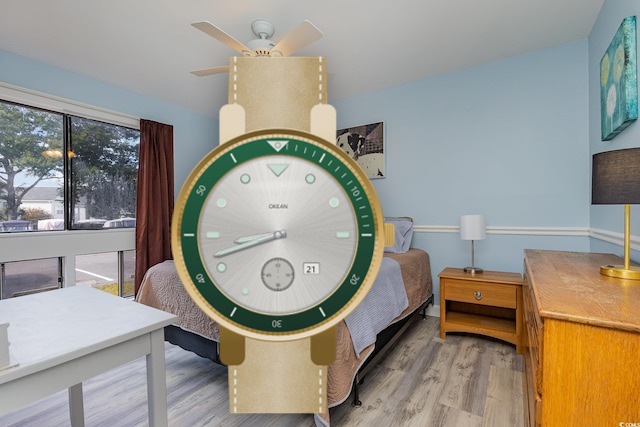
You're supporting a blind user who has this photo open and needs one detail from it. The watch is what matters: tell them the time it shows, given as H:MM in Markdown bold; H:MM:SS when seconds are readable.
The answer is **8:42**
